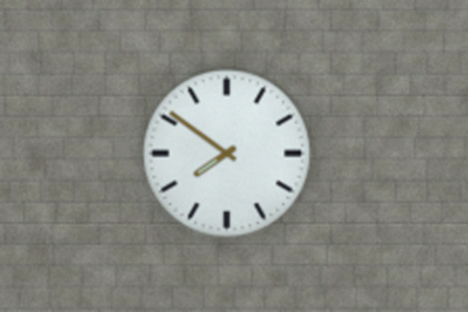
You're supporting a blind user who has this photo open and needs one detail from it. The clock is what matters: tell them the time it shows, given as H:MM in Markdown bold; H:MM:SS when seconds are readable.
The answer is **7:51**
